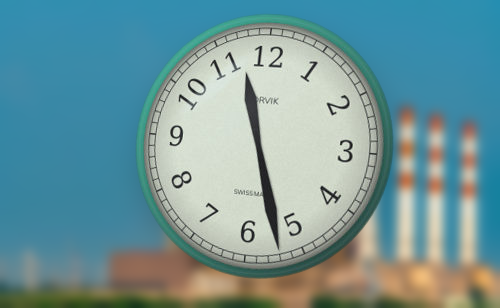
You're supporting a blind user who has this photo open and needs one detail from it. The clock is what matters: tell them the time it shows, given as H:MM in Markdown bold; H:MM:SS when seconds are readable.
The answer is **11:27**
